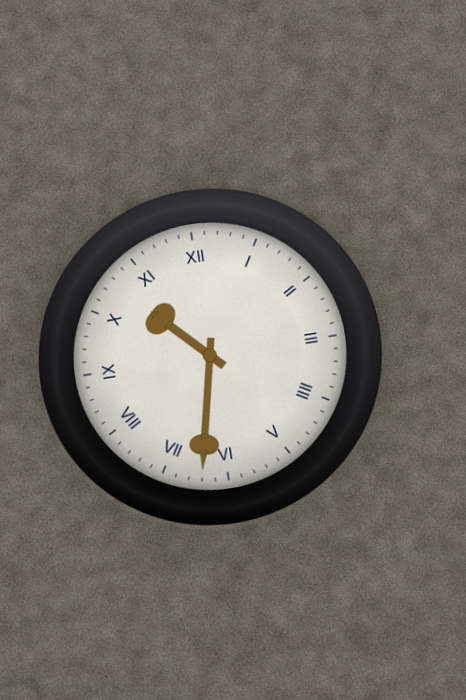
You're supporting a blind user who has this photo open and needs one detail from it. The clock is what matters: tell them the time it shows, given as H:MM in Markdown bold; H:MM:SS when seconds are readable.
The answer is **10:32**
